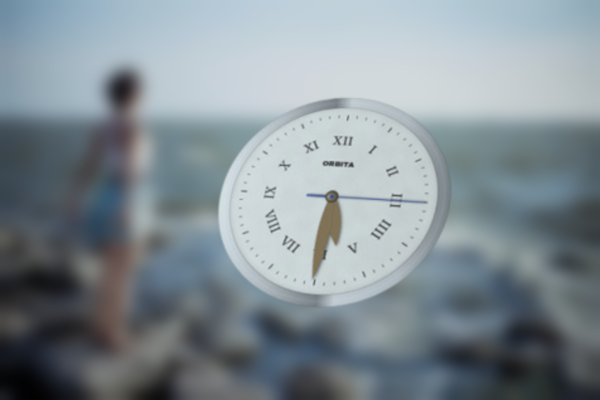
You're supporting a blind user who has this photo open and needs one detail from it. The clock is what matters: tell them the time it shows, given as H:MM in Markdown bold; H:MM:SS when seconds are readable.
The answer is **5:30:15**
